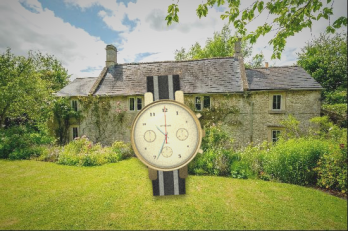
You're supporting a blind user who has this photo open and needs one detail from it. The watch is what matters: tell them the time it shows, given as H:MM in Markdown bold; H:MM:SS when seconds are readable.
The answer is **10:34**
